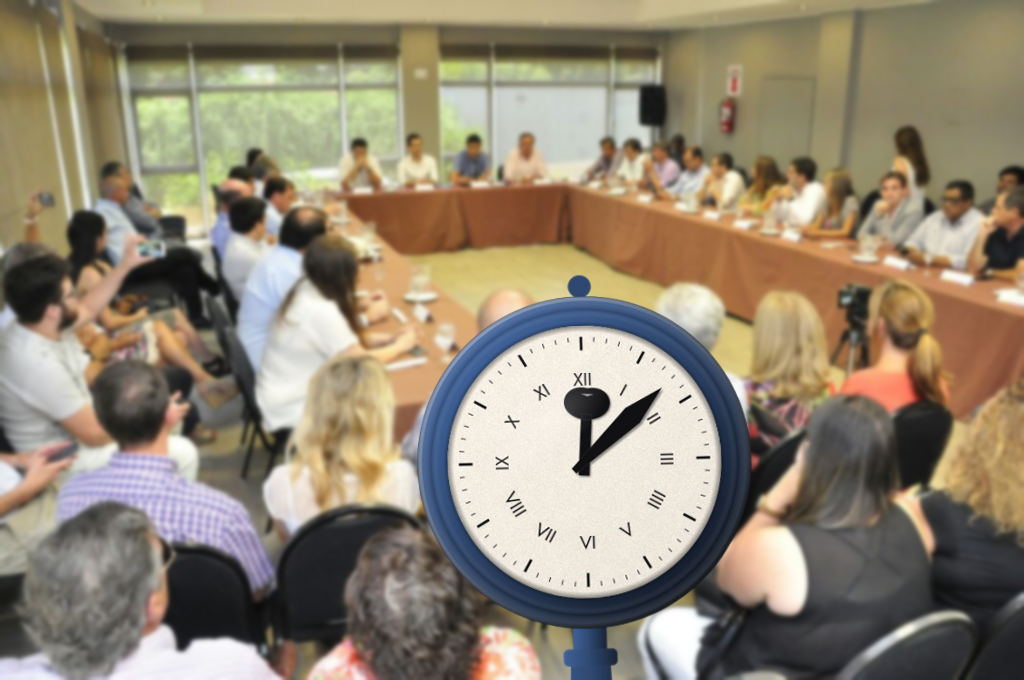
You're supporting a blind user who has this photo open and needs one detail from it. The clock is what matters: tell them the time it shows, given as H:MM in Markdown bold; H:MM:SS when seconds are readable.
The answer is **12:08**
